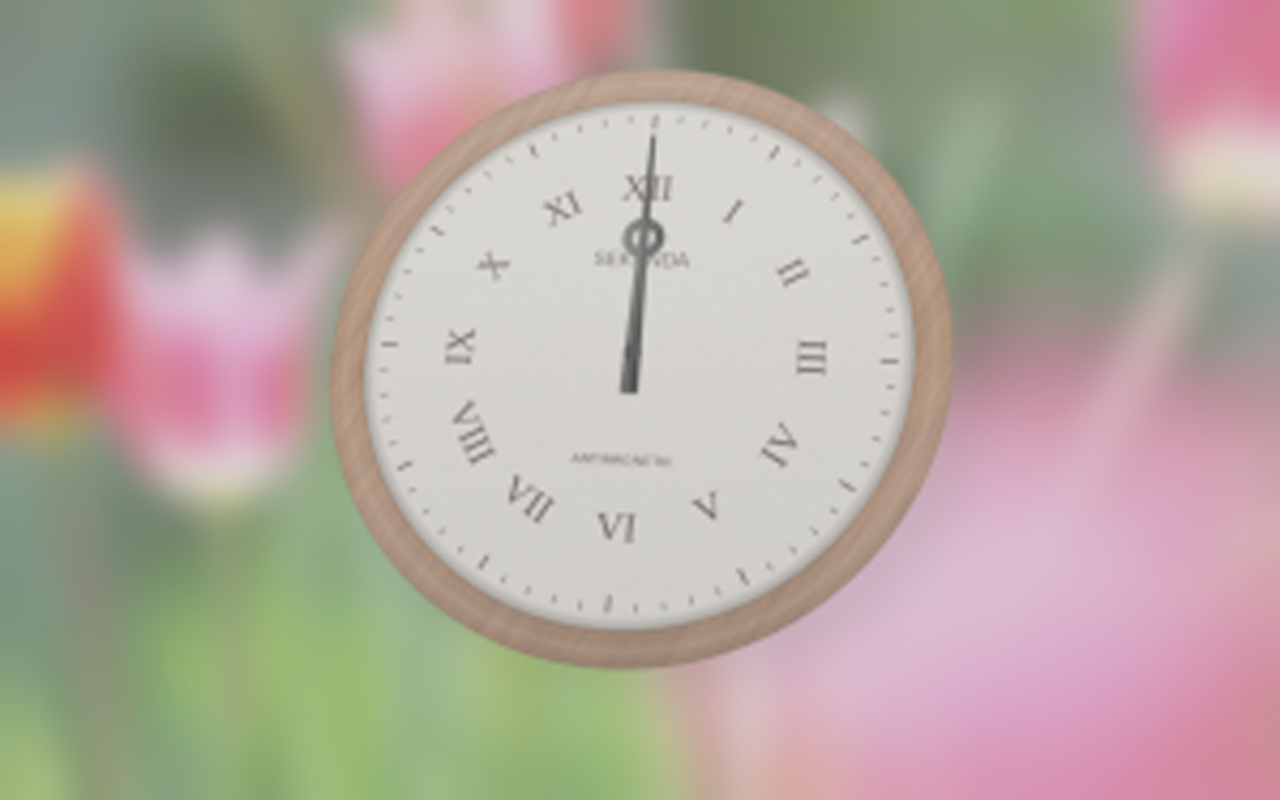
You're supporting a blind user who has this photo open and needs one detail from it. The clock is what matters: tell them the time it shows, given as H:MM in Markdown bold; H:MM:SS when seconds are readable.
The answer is **12:00**
